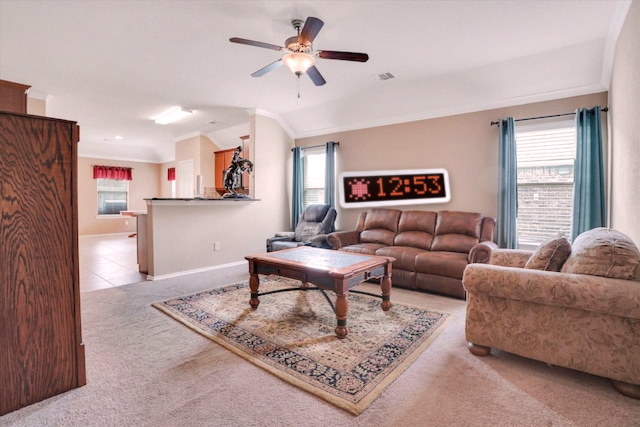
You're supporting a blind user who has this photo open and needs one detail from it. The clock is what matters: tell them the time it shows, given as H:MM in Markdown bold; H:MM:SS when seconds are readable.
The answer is **12:53**
